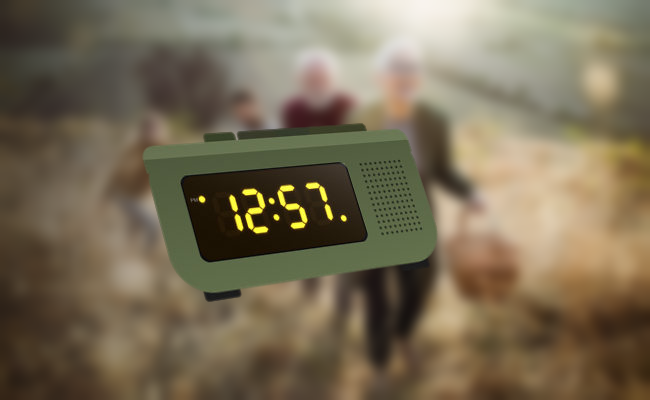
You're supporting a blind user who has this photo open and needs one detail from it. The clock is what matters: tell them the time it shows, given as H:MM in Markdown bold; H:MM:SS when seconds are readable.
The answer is **12:57**
